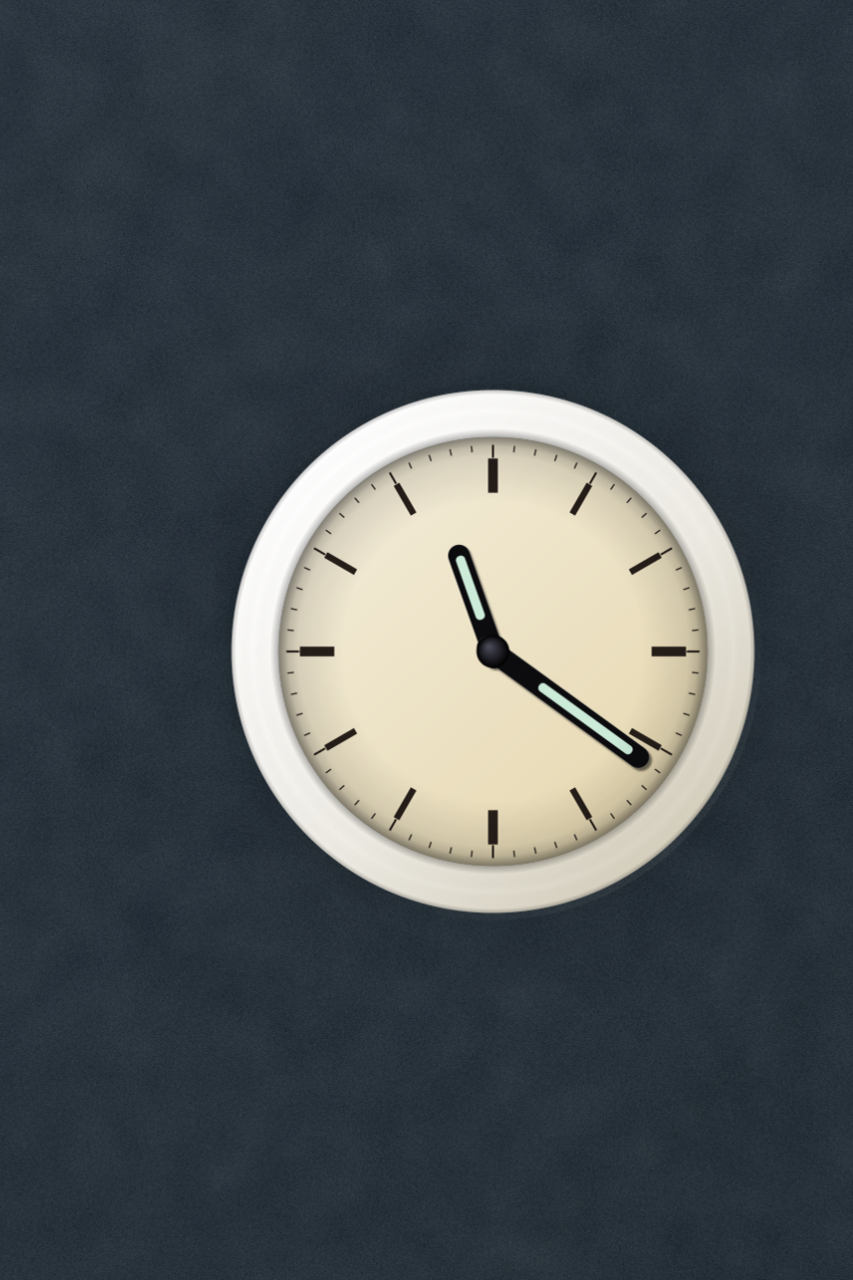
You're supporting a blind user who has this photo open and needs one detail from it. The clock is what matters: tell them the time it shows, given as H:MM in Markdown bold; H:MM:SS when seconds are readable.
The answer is **11:21**
